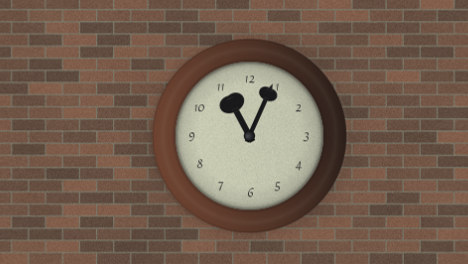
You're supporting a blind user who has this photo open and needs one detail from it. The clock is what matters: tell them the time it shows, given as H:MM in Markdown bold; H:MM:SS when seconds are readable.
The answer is **11:04**
